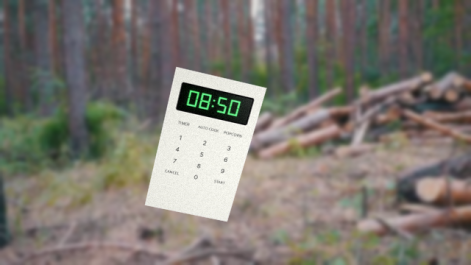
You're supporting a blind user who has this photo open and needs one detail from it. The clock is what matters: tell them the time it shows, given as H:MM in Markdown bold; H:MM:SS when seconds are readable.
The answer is **8:50**
